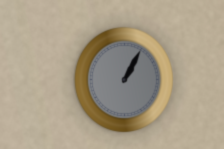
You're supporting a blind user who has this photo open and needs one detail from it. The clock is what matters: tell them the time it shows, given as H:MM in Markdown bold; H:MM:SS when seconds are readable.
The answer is **1:05**
